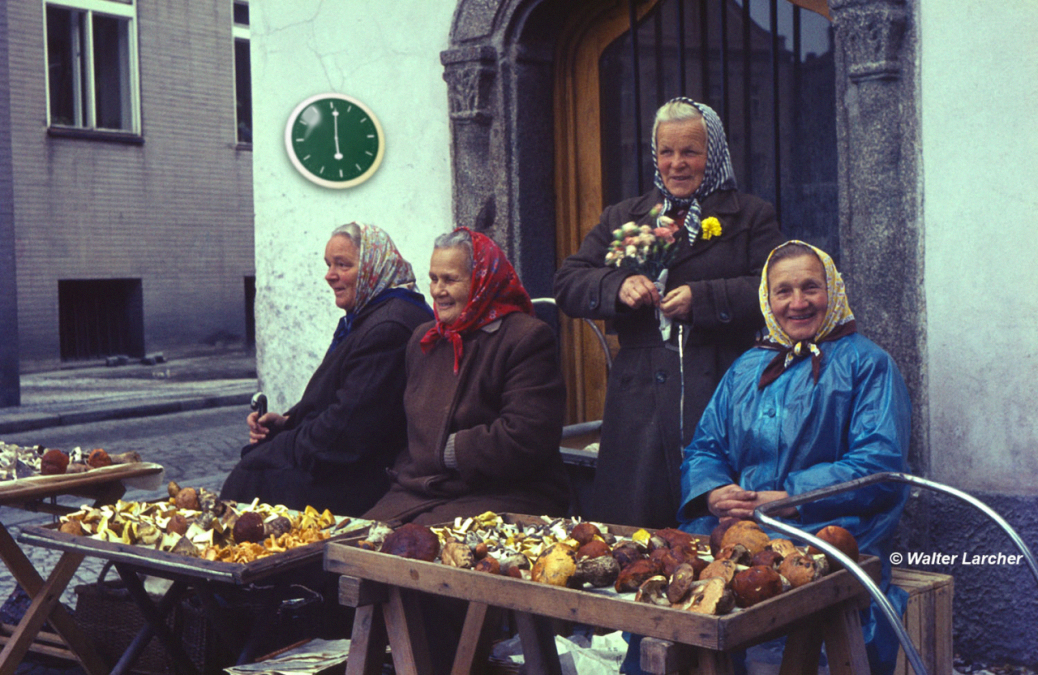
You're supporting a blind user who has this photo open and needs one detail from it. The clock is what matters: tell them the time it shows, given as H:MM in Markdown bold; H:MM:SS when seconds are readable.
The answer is **6:01**
